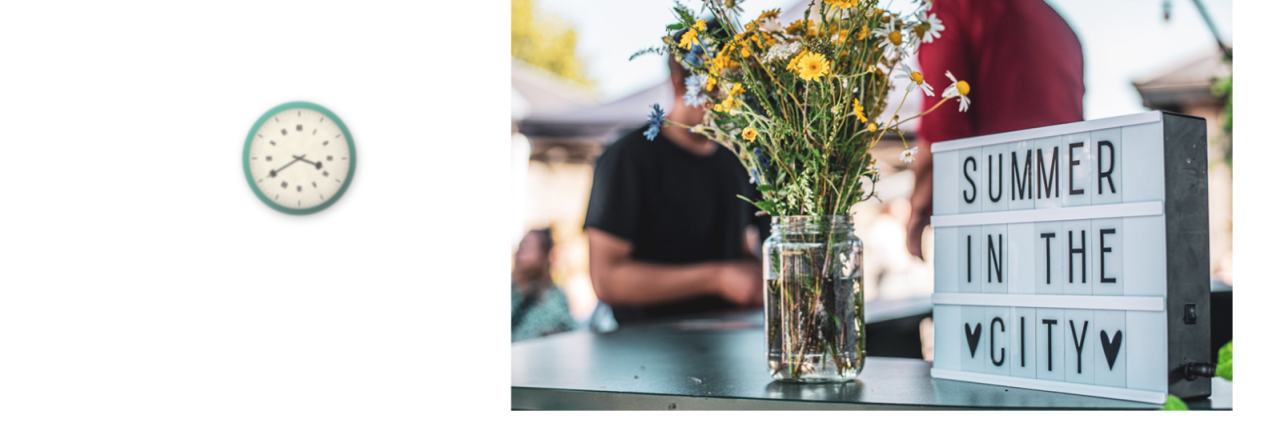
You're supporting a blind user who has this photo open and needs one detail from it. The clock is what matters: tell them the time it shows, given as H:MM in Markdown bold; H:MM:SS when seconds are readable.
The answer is **3:40**
